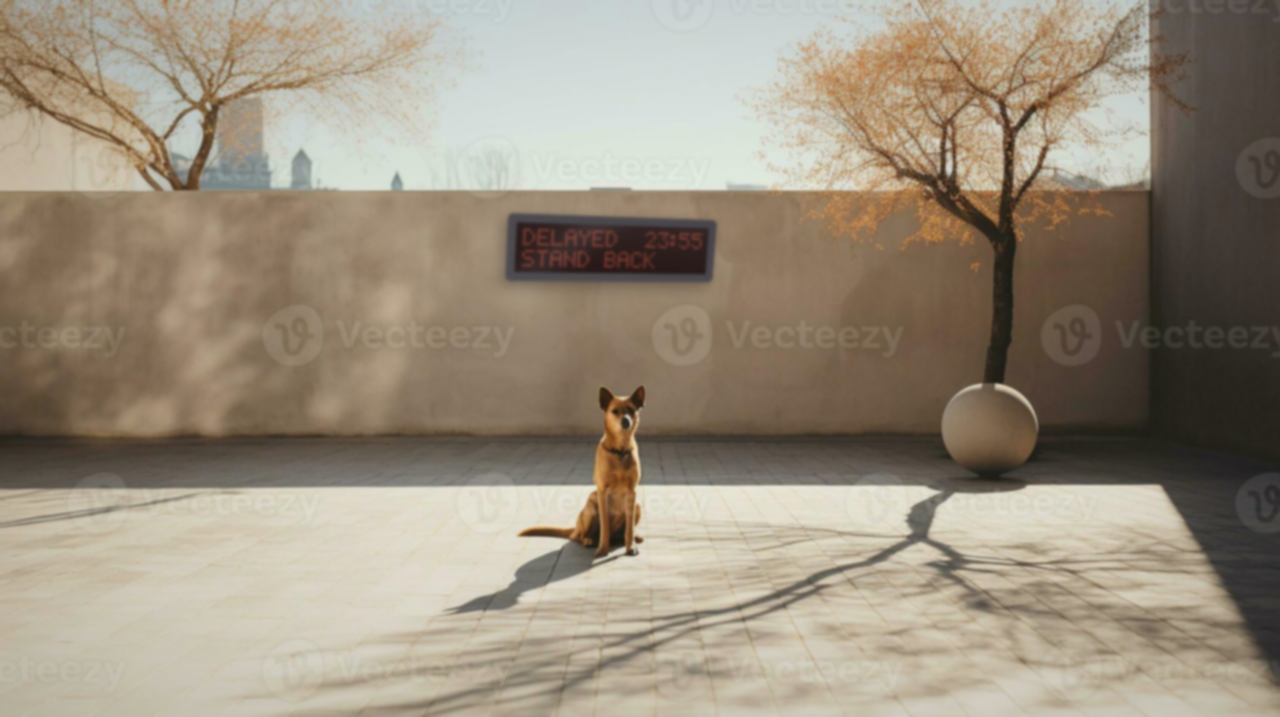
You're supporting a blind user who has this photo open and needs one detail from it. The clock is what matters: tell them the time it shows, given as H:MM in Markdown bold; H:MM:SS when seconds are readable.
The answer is **23:55**
